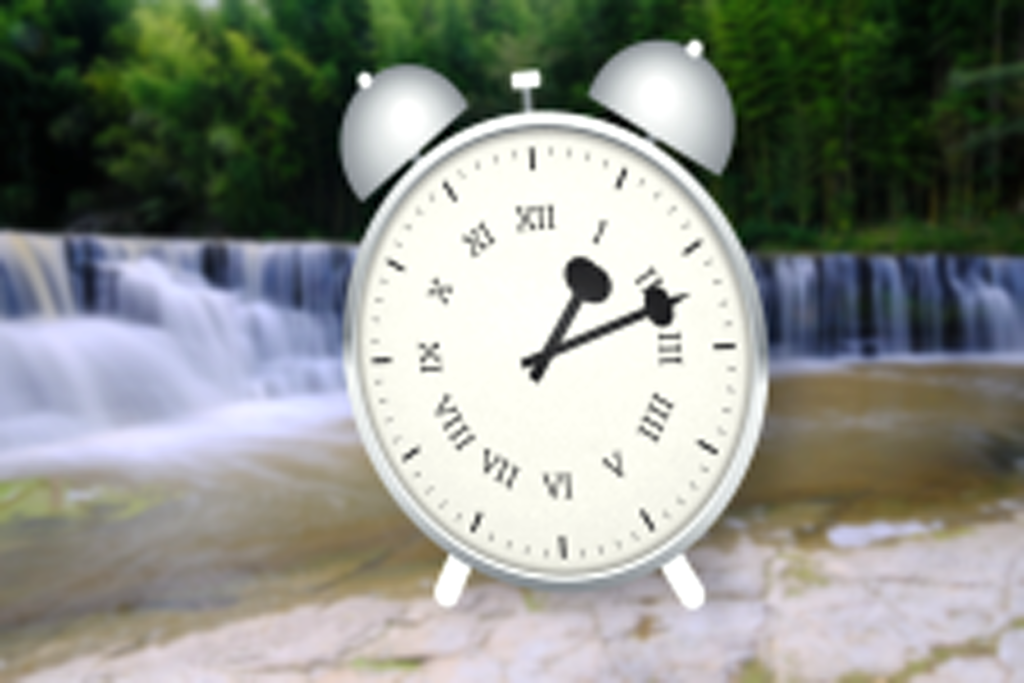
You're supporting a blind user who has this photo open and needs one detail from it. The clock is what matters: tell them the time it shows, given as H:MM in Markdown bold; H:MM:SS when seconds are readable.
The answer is **1:12**
